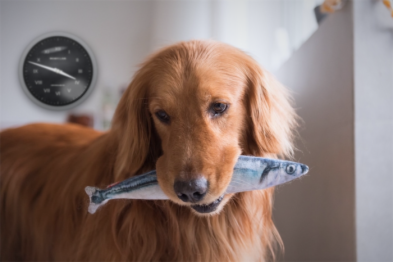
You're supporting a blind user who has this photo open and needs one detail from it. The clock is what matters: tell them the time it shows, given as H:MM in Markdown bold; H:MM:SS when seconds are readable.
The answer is **3:48**
